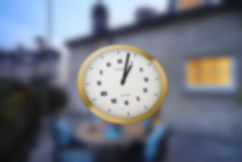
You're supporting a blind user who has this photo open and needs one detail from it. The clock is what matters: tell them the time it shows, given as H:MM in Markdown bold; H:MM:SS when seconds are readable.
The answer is **1:03**
